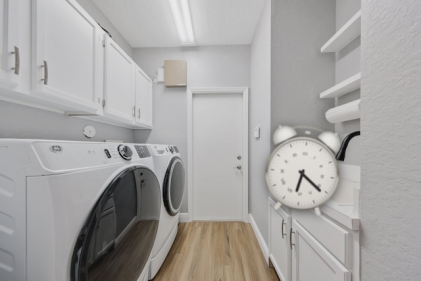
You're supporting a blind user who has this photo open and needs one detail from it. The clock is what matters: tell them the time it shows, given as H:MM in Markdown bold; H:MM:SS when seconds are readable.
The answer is **6:21**
